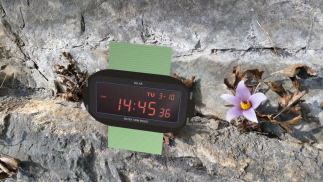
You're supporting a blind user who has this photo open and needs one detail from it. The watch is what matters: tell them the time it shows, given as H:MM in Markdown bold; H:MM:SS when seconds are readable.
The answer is **14:45:36**
